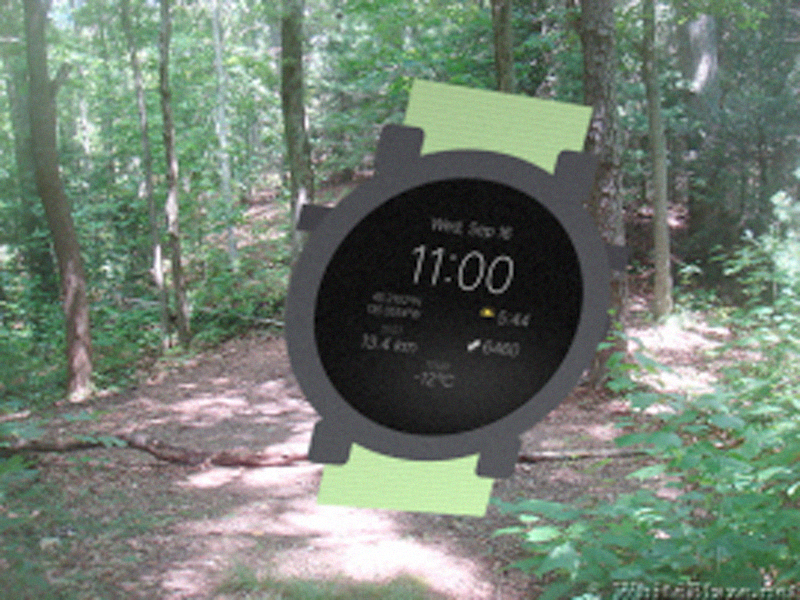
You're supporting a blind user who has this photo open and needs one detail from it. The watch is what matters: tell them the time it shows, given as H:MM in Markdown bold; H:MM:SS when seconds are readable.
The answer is **11:00**
